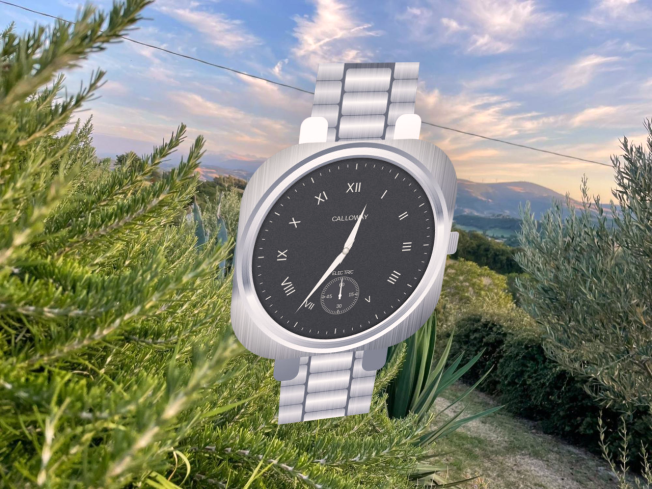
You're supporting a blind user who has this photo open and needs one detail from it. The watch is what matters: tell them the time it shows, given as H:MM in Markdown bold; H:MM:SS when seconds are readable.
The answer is **12:36**
